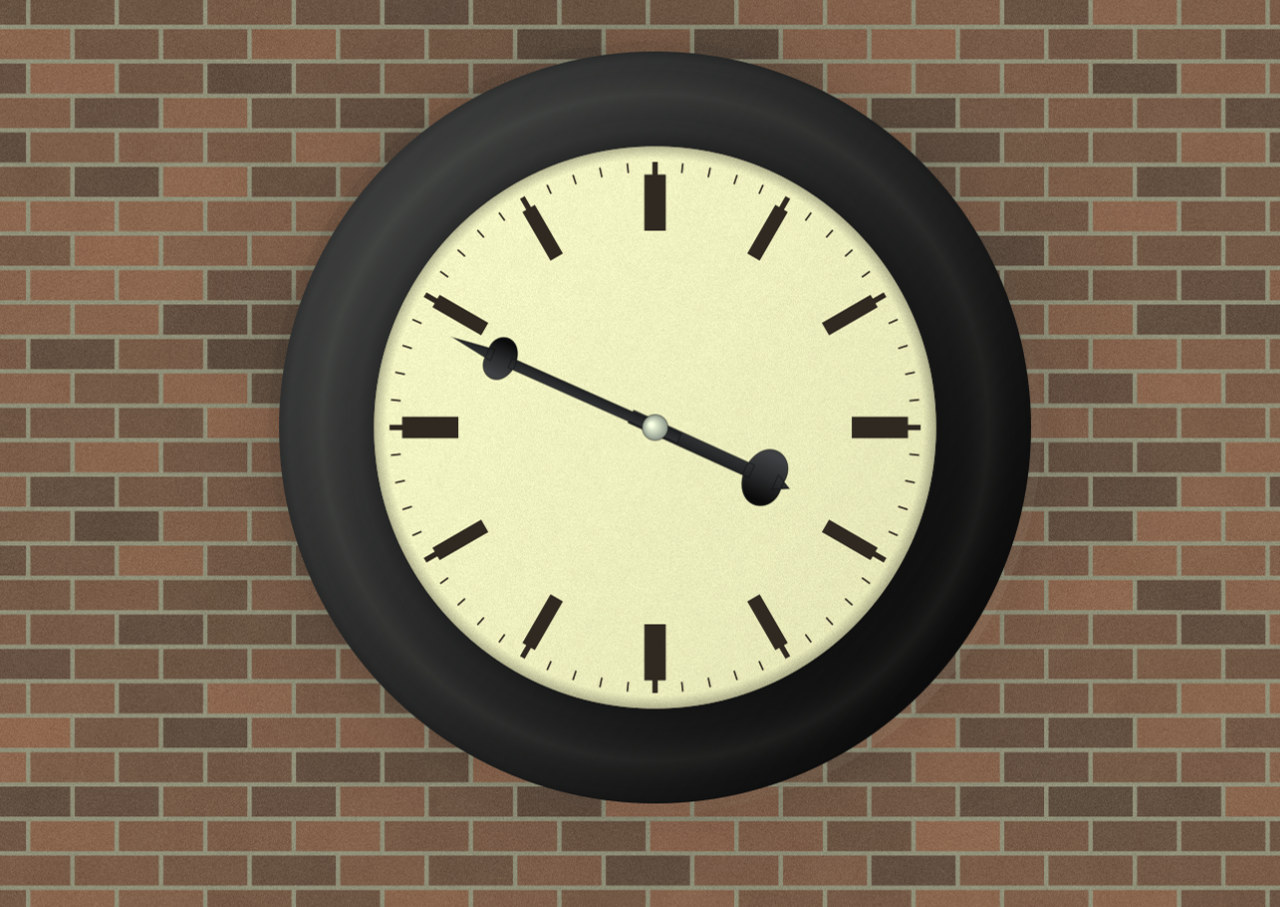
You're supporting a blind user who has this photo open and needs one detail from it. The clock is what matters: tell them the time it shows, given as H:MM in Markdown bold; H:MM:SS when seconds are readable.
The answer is **3:49**
